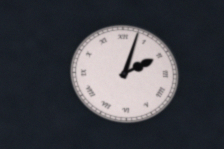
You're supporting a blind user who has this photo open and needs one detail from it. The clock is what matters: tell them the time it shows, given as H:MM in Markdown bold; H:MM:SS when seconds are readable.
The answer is **2:03**
